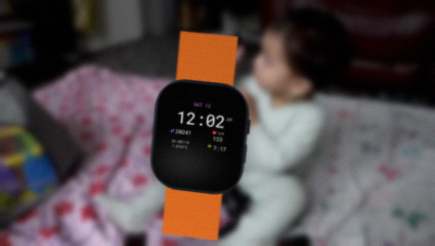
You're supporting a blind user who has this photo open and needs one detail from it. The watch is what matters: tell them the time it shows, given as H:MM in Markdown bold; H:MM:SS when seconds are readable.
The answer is **12:02**
